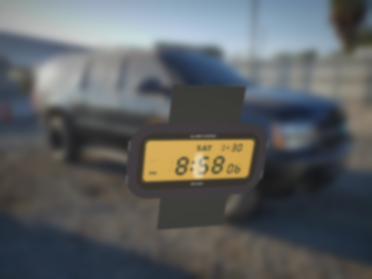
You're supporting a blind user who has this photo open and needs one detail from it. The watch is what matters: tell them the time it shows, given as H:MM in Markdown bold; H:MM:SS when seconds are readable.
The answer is **8:58**
